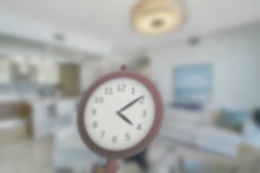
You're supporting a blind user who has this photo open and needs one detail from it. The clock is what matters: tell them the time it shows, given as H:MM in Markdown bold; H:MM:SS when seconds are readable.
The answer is **4:09**
